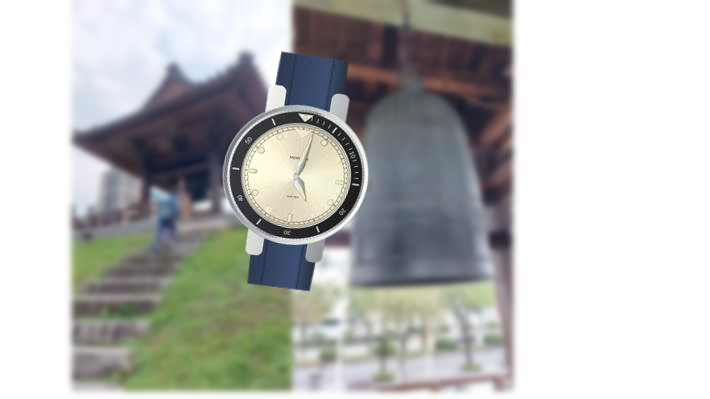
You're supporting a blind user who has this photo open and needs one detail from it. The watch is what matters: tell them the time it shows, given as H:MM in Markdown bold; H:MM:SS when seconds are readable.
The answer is **5:02**
